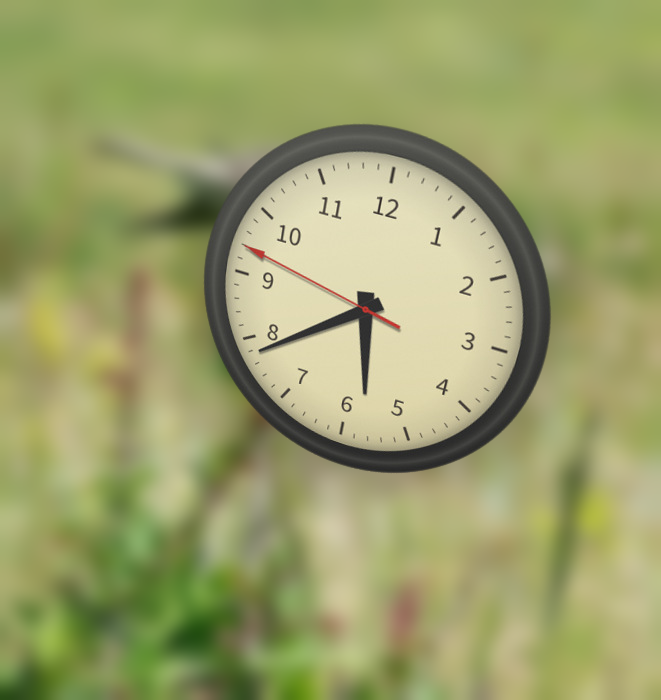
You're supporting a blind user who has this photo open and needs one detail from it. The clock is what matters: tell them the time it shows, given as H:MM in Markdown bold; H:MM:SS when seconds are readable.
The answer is **5:38:47**
